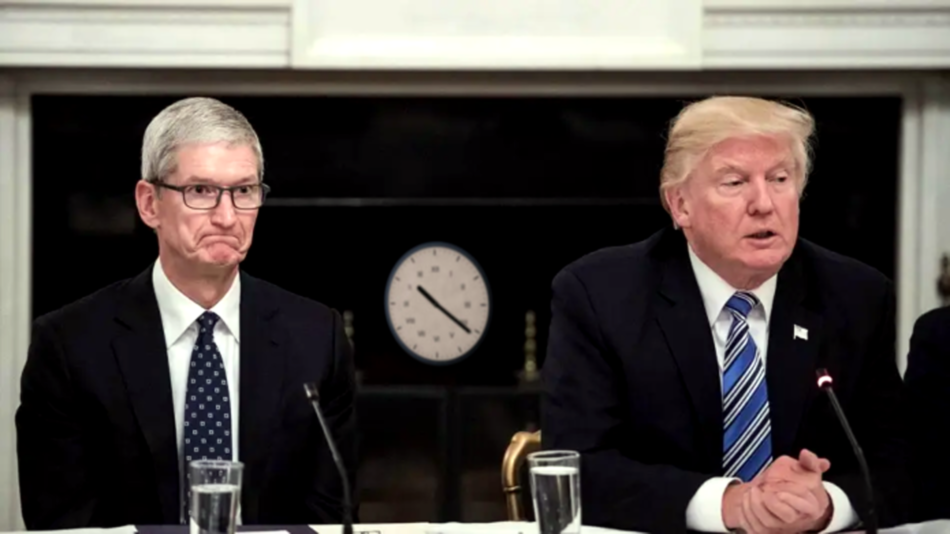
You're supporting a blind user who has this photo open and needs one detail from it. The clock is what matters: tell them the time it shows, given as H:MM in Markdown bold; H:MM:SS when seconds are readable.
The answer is **10:21**
